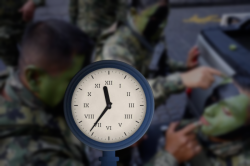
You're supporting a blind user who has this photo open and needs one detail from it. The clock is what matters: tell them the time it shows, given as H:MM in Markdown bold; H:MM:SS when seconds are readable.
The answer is **11:36**
